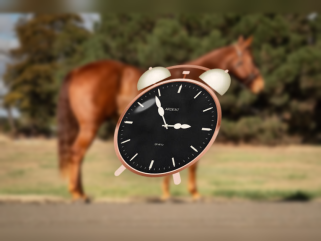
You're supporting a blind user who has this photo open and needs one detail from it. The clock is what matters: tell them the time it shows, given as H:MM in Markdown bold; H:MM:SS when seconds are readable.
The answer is **2:54**
